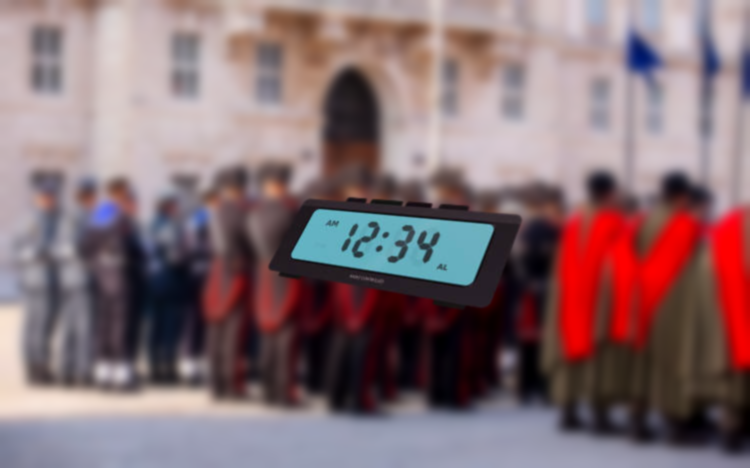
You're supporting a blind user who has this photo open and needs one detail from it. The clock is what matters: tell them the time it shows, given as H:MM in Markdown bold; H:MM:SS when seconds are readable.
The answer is **12:34**
